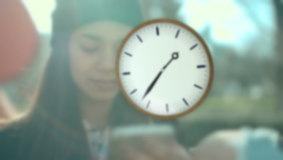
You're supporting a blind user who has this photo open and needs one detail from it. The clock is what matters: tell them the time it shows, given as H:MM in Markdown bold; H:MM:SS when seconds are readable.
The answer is **1:37**
